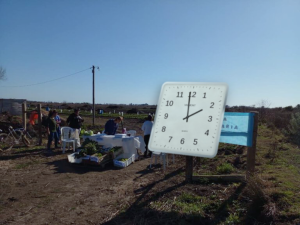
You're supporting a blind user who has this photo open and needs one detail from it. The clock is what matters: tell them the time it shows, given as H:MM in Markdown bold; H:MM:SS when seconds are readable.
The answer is **1:59**
